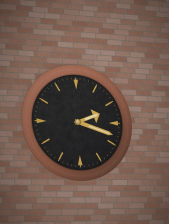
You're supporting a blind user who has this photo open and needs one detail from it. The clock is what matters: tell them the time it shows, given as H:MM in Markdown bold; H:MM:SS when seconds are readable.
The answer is **2:18**
